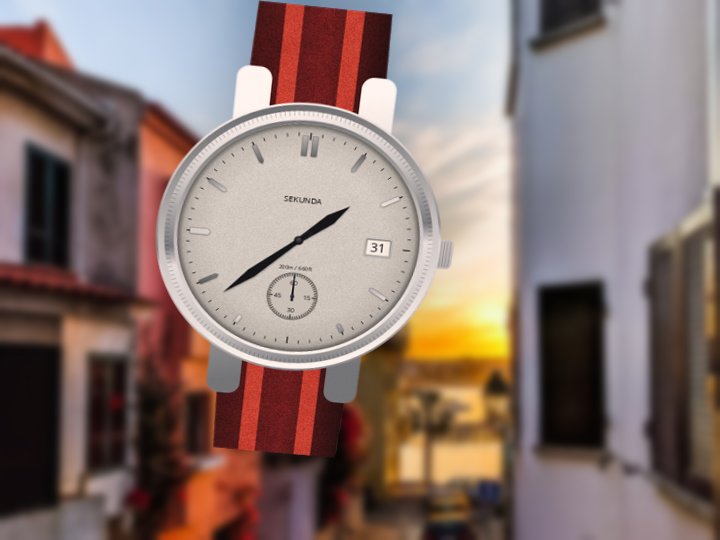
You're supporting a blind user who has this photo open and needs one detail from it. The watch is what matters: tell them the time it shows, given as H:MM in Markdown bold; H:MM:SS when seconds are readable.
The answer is **1:38**
